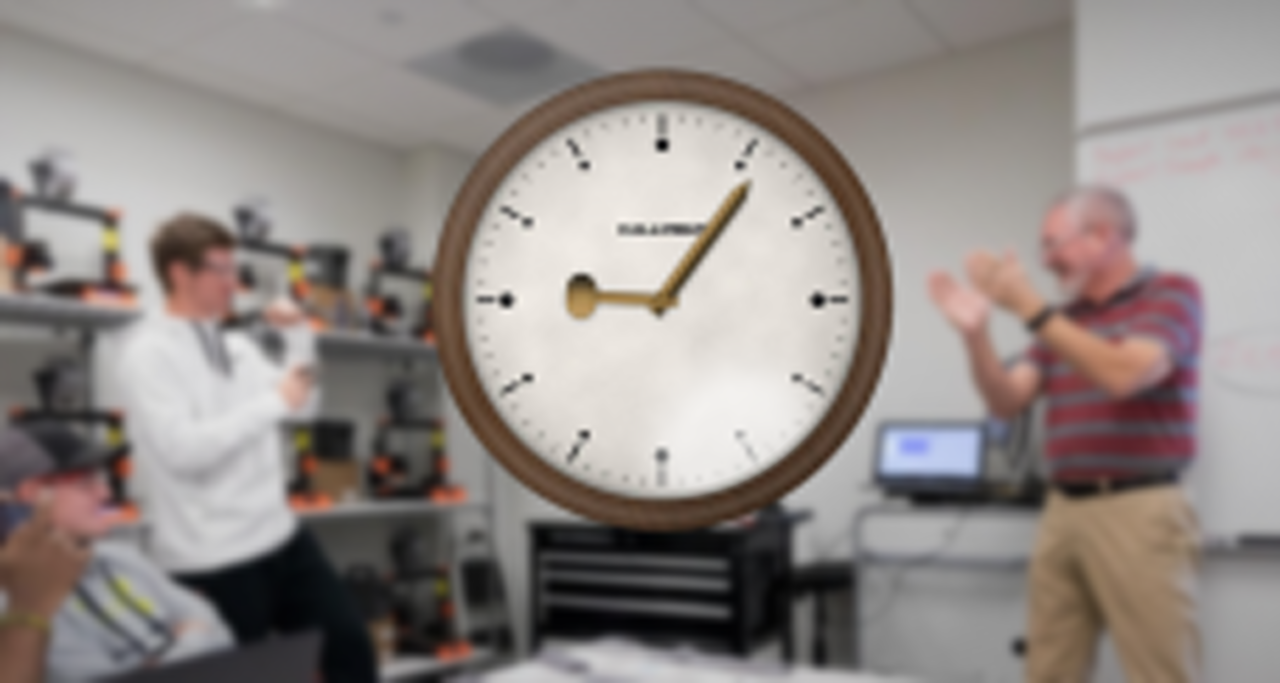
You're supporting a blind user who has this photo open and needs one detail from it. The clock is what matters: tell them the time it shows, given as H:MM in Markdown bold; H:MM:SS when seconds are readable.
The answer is **9:06**
